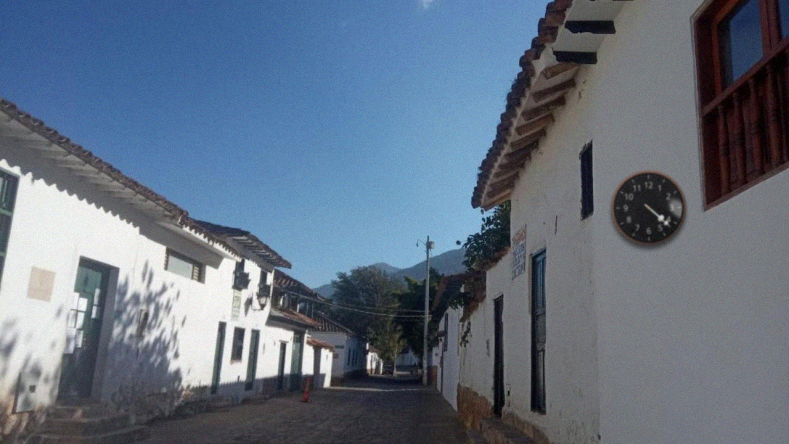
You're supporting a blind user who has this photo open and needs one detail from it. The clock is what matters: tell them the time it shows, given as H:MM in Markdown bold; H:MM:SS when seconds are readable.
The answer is **4:22**
